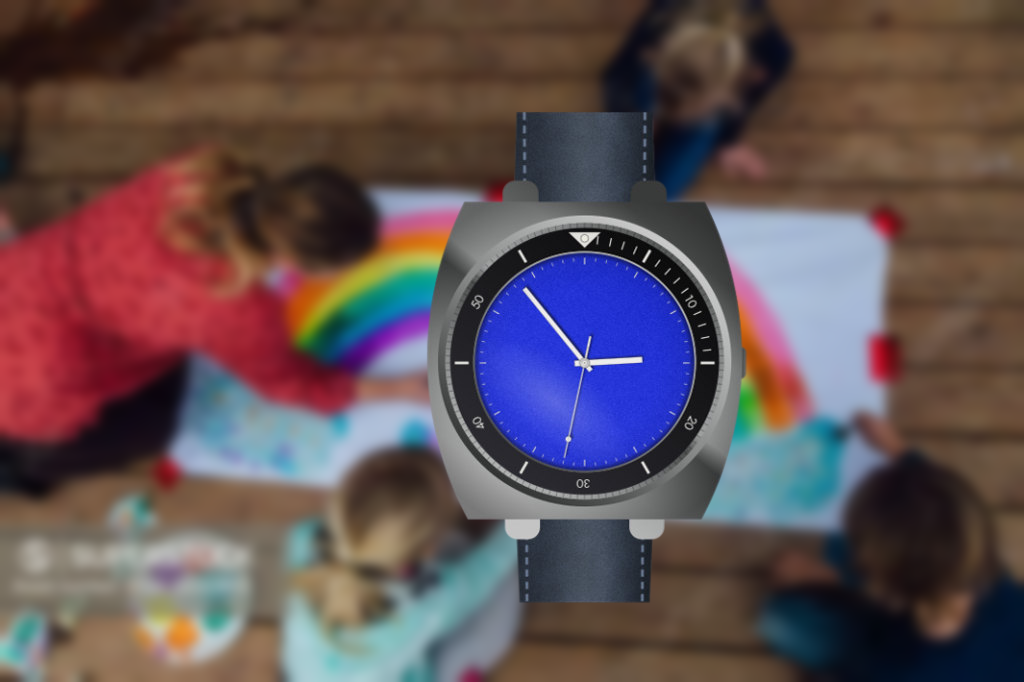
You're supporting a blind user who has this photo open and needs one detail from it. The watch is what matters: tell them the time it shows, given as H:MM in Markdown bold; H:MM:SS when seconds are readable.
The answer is **2:53:32**
